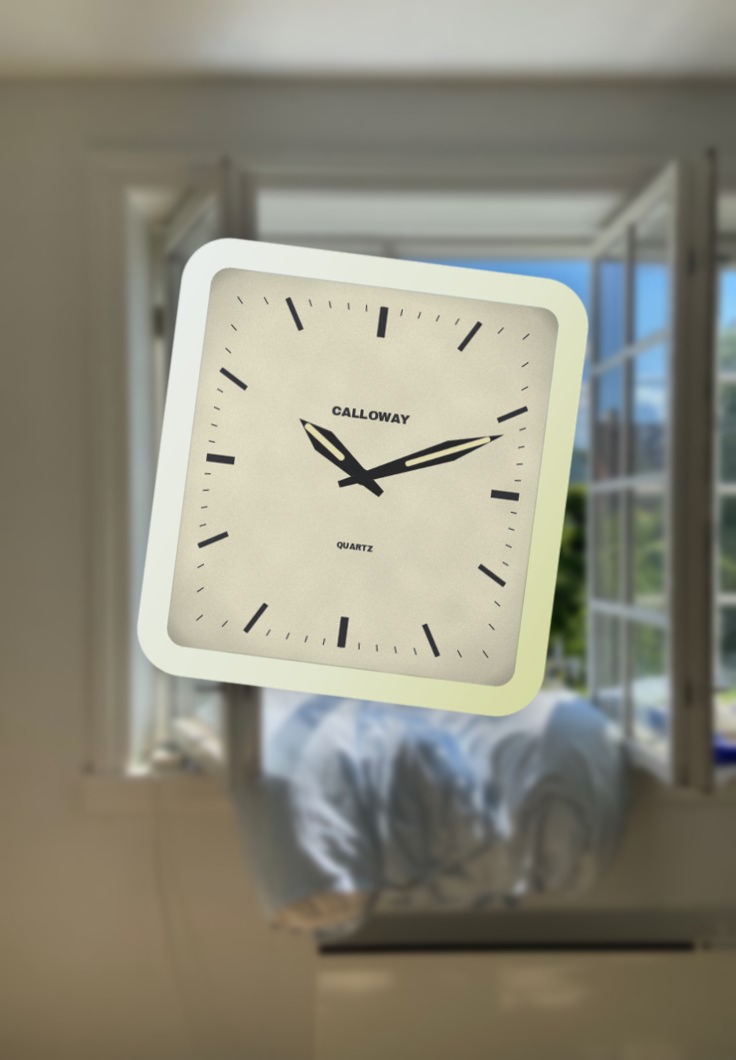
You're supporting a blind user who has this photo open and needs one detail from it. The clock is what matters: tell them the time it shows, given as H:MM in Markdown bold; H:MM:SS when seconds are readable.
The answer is **10:11**
